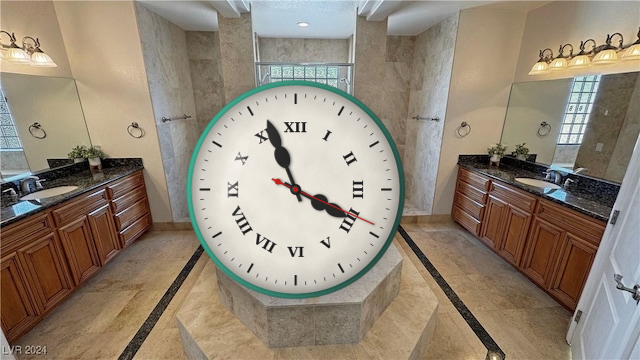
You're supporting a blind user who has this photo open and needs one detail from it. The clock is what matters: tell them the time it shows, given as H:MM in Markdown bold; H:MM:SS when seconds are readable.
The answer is **3:56:19**
